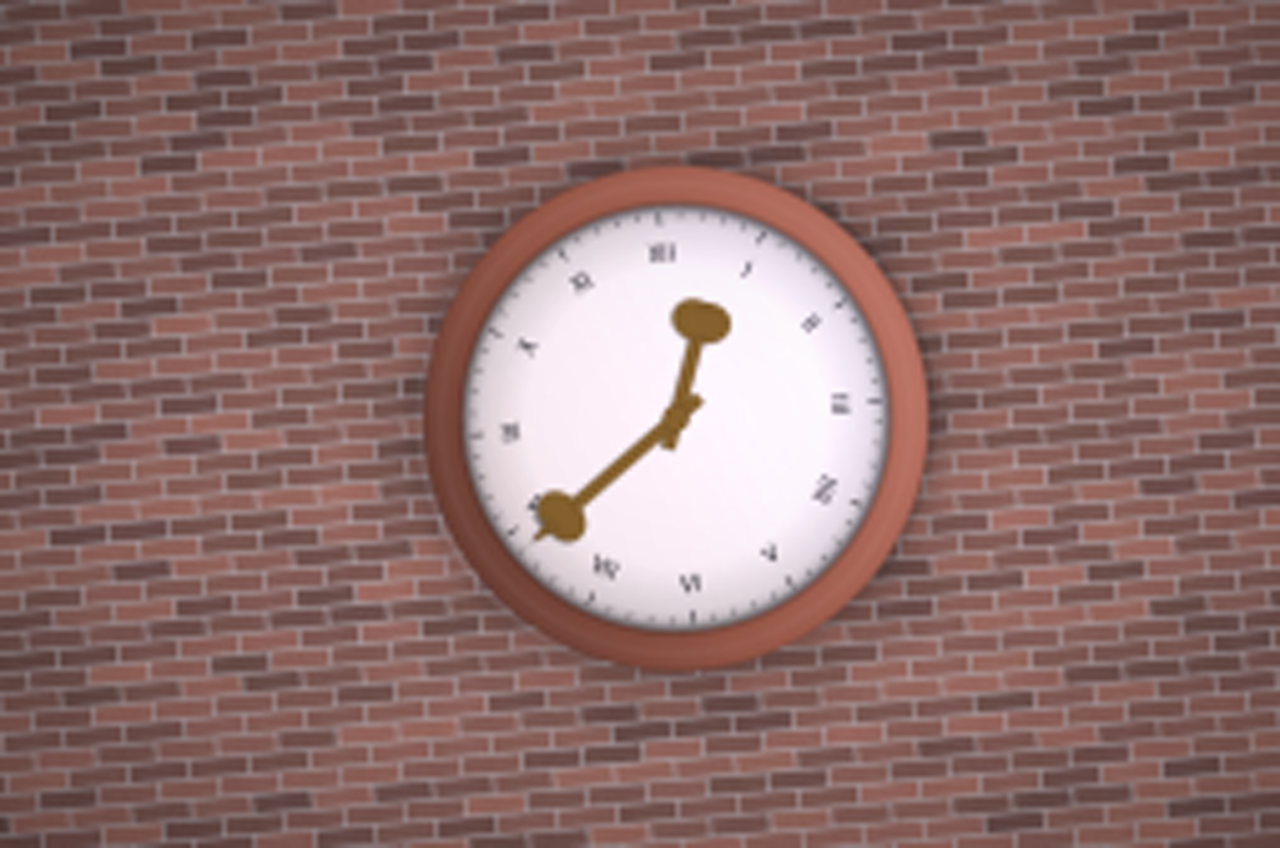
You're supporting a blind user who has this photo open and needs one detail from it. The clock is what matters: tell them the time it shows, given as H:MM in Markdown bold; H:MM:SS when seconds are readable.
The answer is **12:39**
